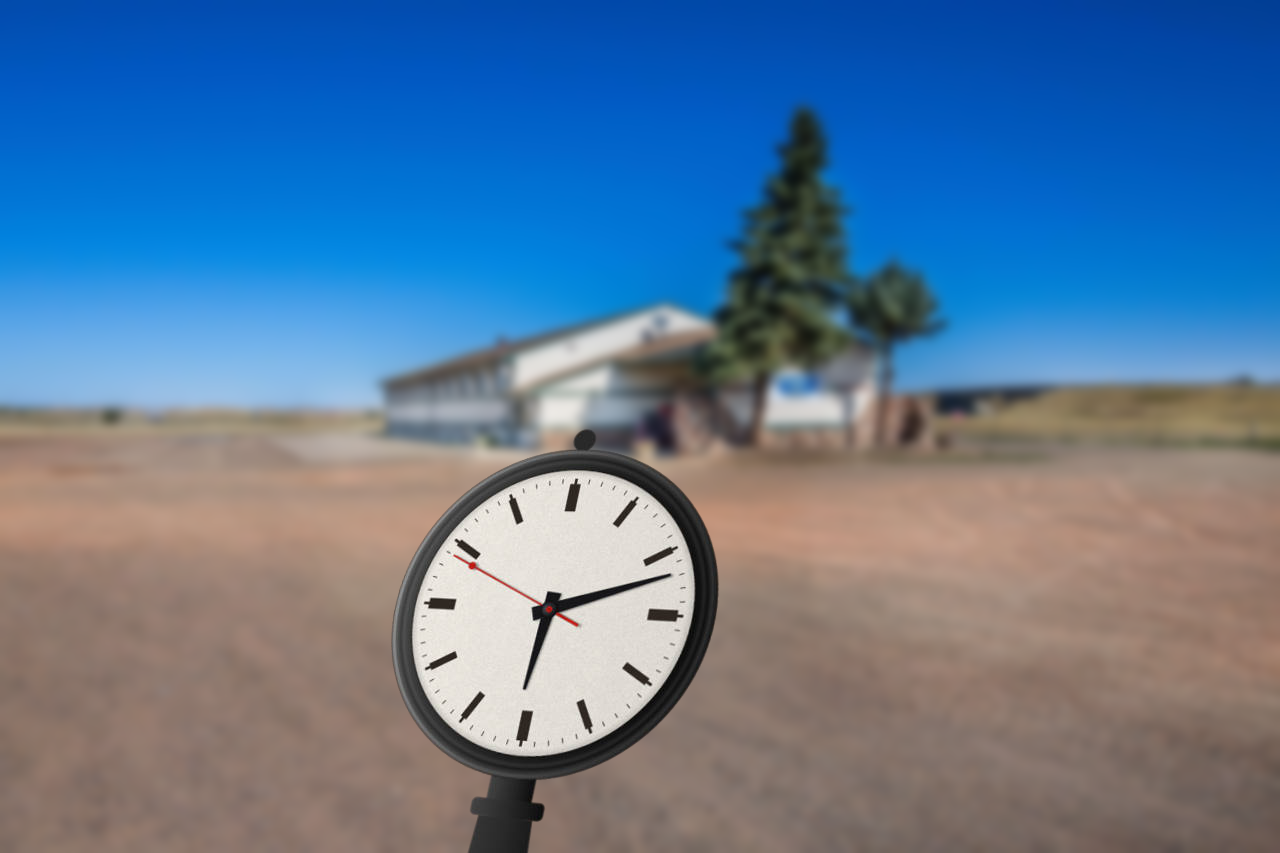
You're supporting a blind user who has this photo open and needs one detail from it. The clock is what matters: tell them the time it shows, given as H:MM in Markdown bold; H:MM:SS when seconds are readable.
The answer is **6:11:49**
